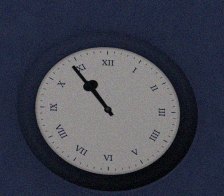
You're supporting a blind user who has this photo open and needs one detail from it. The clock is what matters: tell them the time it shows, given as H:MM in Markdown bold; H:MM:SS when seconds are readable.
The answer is **10:54**
